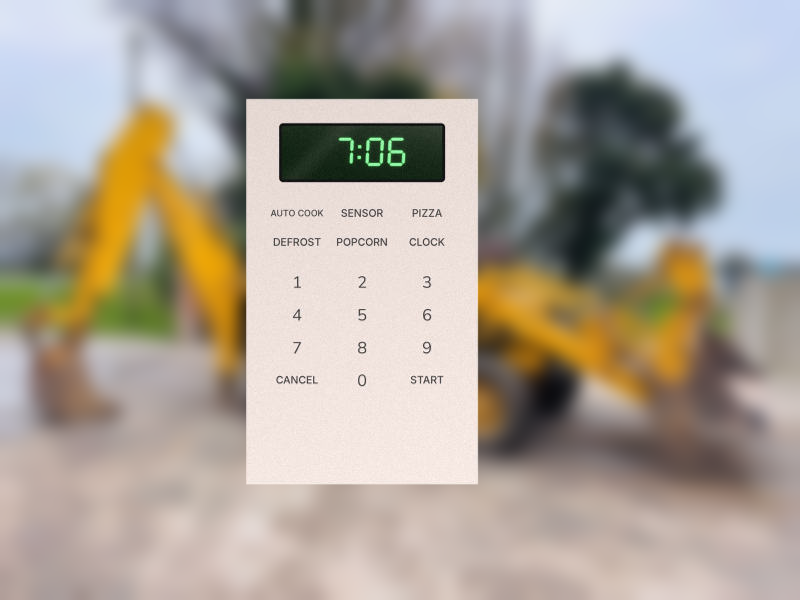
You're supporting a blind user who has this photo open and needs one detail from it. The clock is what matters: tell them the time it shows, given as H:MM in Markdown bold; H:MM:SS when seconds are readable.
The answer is **7:06**
